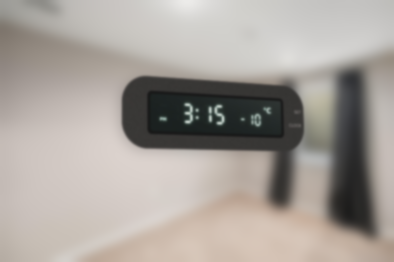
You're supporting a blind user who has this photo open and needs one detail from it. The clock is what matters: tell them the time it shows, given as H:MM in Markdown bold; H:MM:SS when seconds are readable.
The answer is **3:15**
